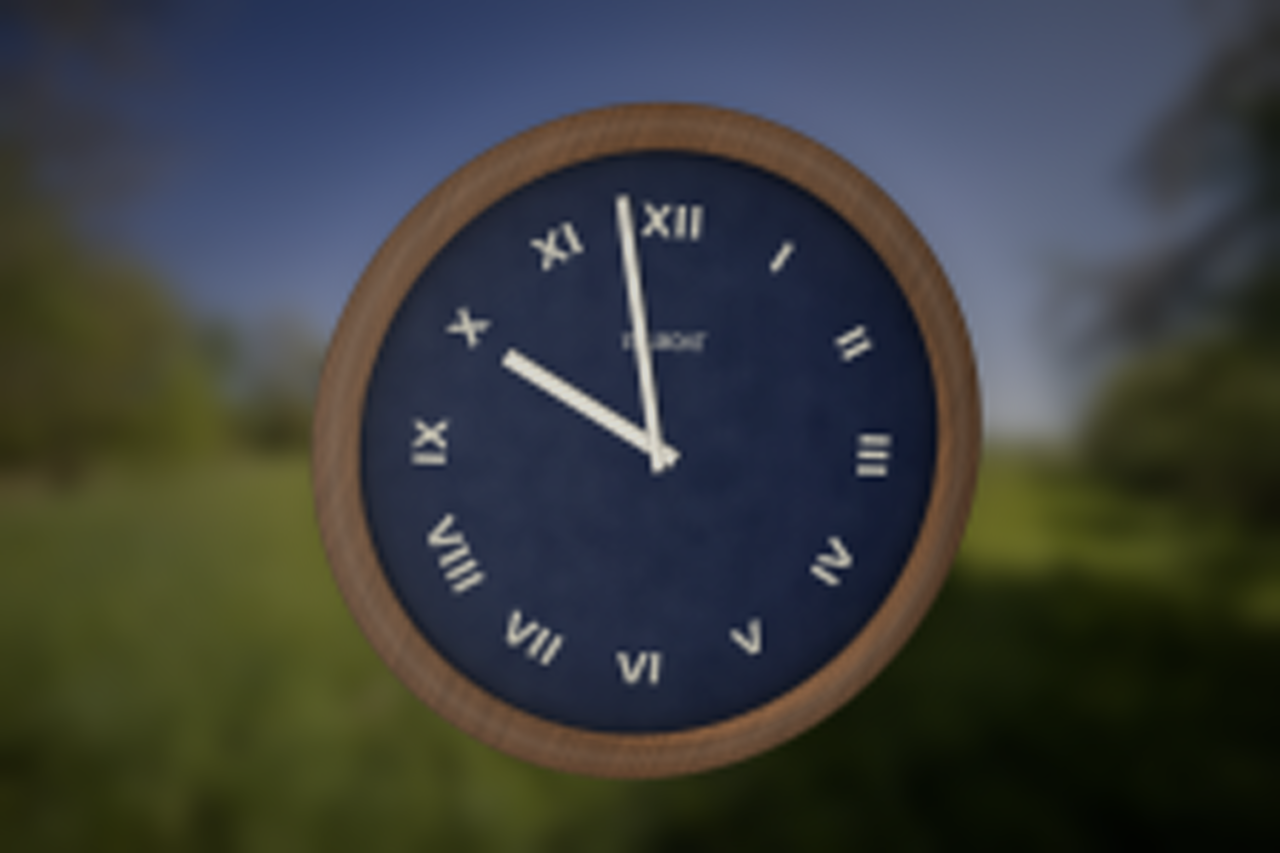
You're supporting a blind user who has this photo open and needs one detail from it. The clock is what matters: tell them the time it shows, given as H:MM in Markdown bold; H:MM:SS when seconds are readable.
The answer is **9:58**
